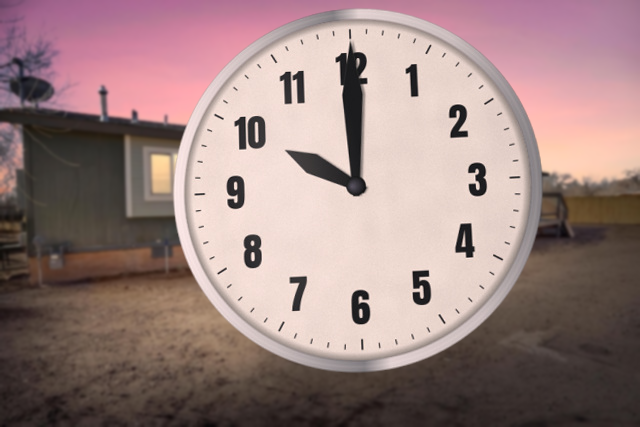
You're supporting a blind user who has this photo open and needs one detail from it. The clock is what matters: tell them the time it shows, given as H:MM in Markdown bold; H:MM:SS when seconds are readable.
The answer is **10:00**
